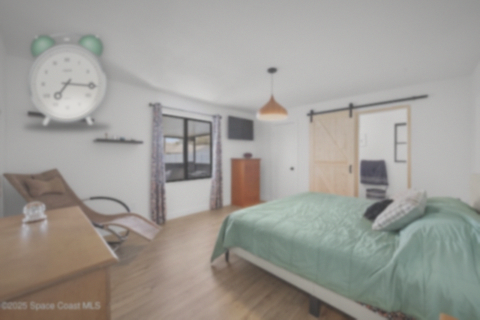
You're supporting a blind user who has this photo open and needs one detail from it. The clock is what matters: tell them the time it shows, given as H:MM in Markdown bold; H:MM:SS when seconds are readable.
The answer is **7:16**
